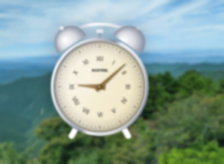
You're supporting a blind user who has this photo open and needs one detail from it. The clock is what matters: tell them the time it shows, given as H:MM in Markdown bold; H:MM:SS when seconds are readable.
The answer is **9:08**
